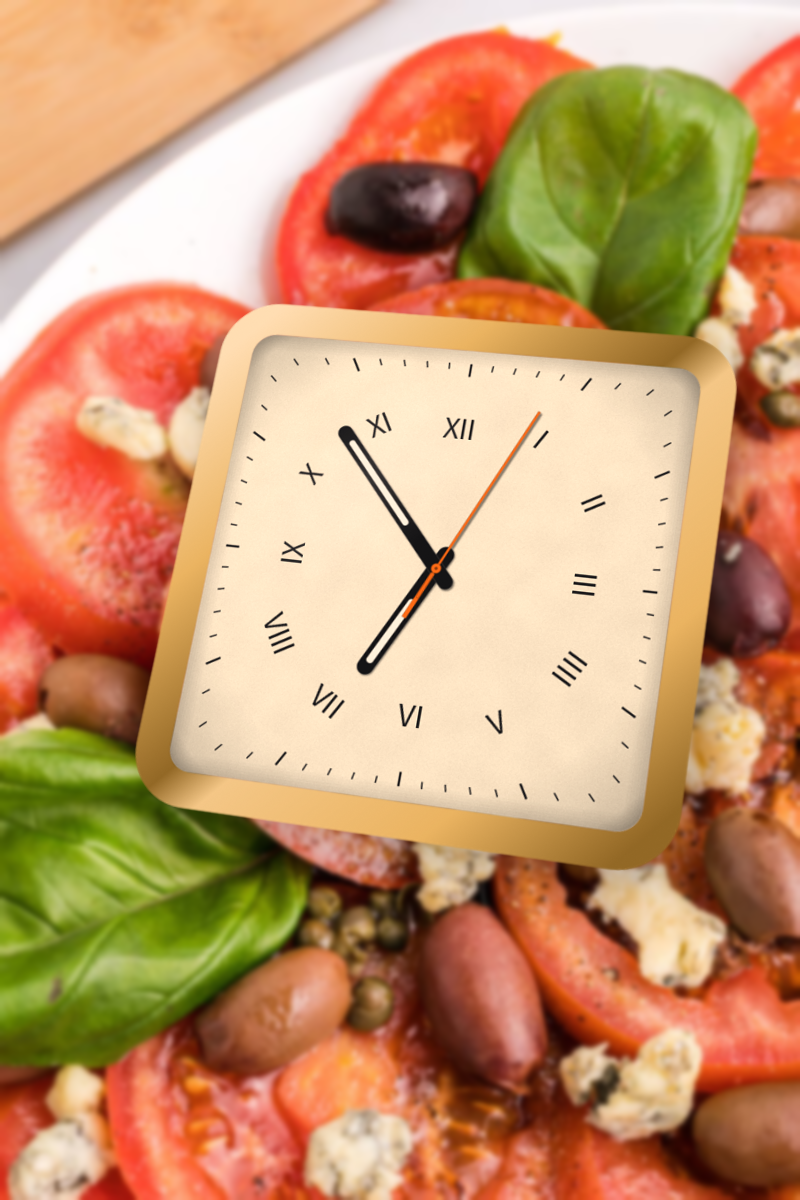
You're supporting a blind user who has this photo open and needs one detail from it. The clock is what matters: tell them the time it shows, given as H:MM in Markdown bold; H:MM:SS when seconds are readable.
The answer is **6:53:04**
